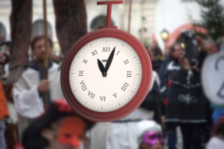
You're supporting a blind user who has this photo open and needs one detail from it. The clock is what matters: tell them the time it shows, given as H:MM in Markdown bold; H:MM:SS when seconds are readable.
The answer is **11:03**
